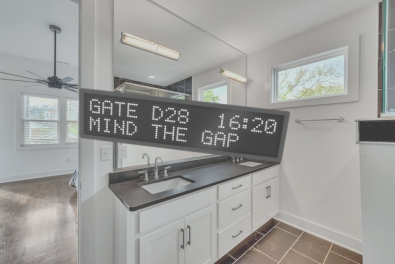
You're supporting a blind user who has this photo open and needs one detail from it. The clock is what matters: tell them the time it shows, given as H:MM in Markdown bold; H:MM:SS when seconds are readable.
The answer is **16:20**
